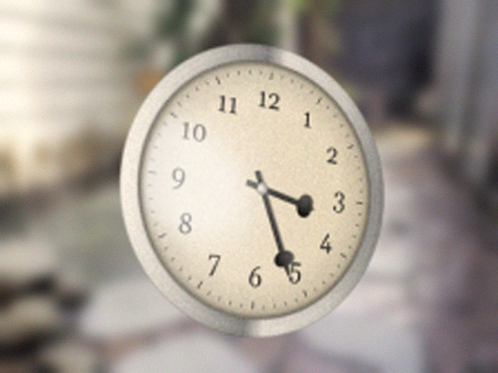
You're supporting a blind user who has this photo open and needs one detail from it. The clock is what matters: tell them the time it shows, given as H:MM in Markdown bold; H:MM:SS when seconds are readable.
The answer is **3:26**
